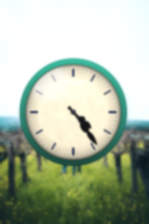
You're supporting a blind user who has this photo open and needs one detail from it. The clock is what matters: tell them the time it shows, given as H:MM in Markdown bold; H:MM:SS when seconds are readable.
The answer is **4:24**
